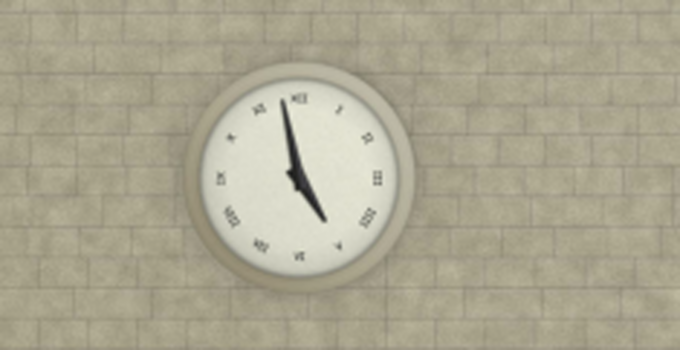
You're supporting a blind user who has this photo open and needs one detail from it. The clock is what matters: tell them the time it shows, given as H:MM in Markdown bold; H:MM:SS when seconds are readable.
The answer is **4:58**
